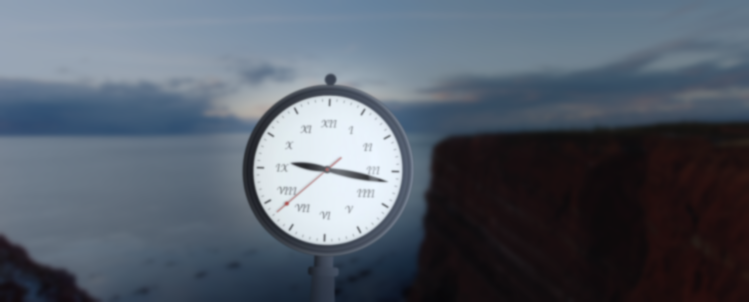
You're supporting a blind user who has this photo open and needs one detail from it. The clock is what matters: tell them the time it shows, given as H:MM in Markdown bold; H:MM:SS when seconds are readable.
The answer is **9:16:38**
